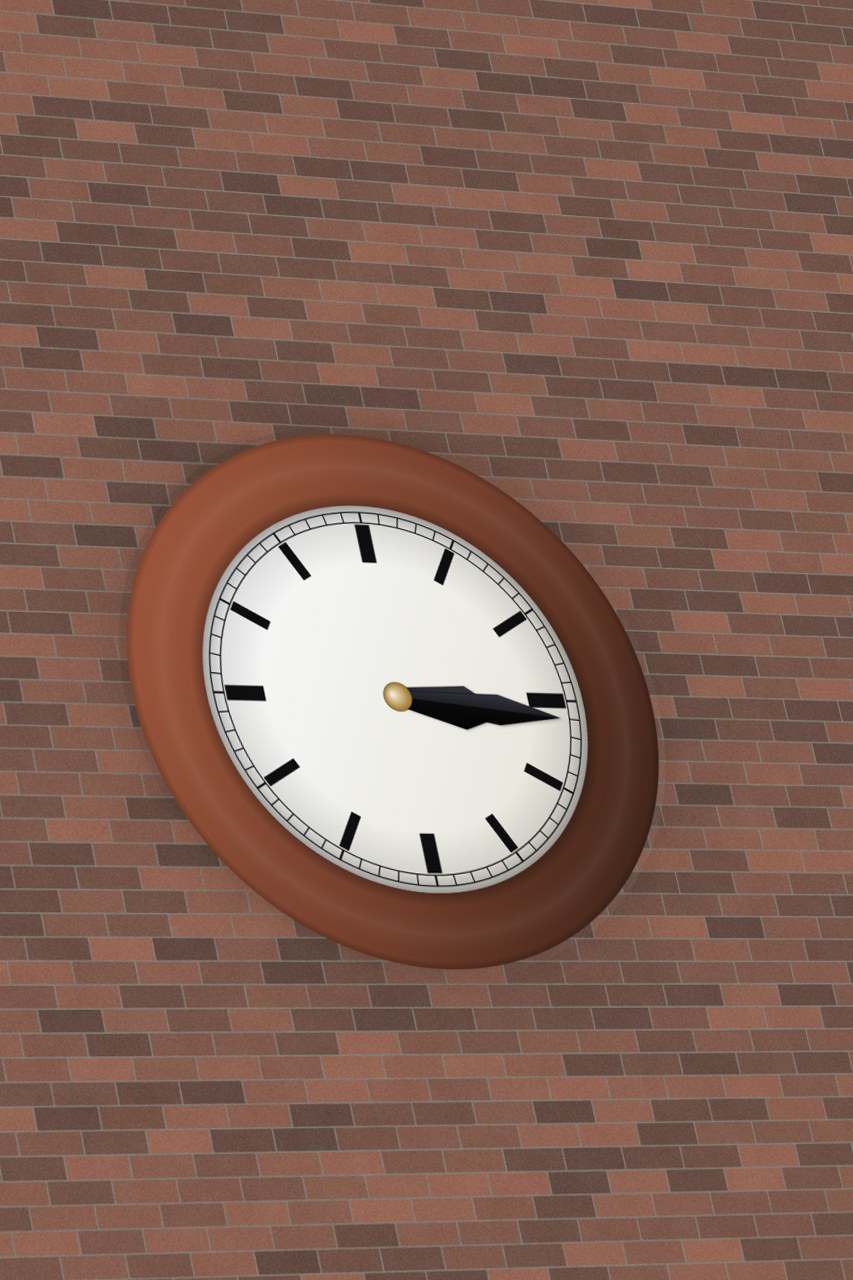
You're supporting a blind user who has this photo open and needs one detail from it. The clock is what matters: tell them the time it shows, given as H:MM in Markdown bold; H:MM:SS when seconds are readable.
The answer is **3:16**
